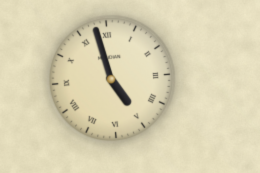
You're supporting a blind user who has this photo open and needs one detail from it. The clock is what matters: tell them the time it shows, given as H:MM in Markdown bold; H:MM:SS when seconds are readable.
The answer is **4:58**
